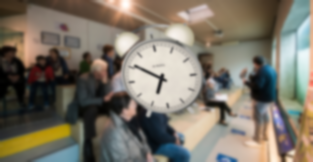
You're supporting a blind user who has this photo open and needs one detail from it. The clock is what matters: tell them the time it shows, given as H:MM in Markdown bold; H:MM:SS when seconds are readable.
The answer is **6:51**
